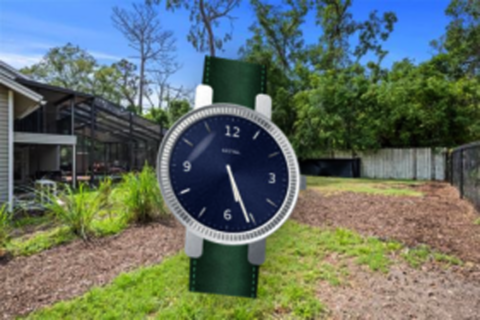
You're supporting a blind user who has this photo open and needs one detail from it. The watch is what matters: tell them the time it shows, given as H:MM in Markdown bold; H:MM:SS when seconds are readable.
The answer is **5:26**
